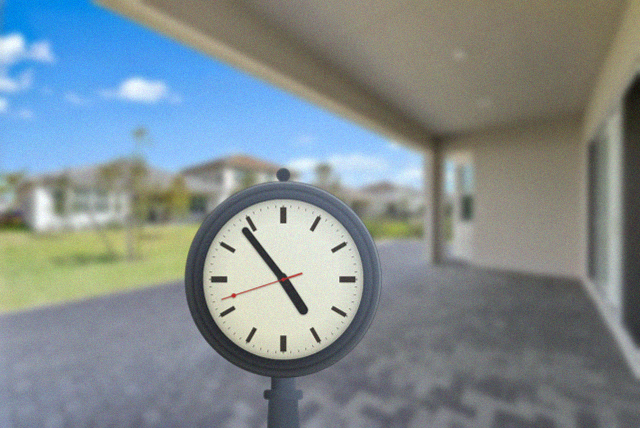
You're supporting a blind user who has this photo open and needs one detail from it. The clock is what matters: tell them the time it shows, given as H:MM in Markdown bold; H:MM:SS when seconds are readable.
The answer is **4:53:42**
